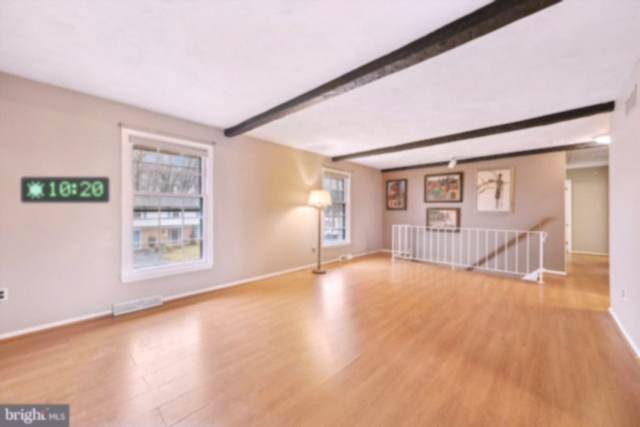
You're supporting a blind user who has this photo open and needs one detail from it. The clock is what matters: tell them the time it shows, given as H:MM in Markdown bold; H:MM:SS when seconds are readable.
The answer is **10:20**
